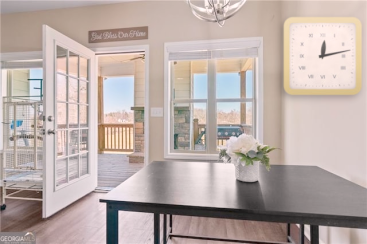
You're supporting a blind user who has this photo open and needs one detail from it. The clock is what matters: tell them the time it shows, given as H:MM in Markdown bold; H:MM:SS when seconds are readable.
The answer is **12:13**
